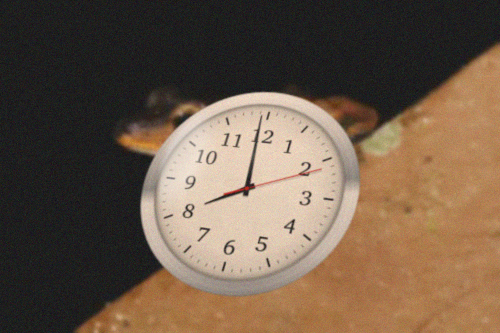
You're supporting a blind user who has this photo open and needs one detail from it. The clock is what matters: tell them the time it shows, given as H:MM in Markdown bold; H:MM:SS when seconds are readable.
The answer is **7:59:11**
